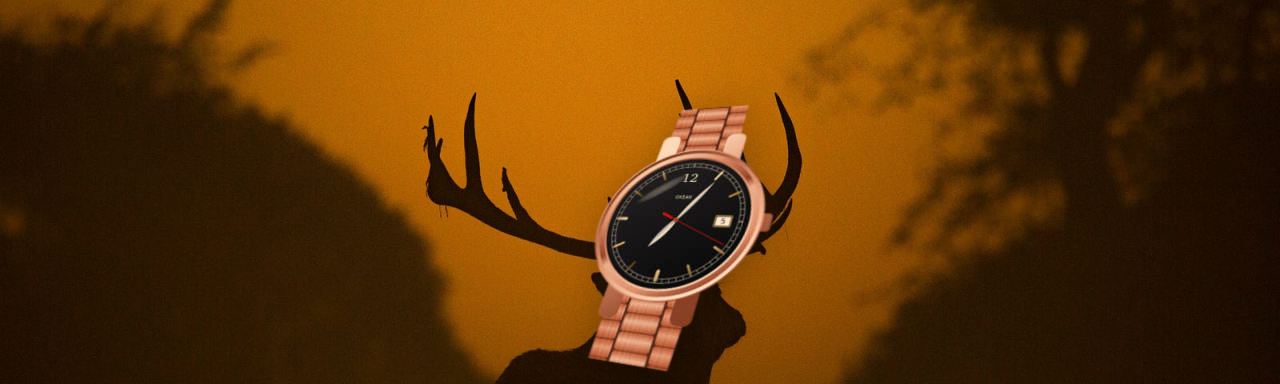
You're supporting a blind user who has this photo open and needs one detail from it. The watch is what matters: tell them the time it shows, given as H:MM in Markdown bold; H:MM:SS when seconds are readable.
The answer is **7:05:19**
